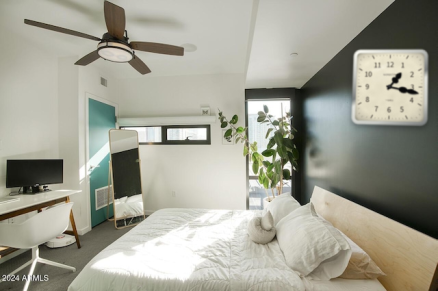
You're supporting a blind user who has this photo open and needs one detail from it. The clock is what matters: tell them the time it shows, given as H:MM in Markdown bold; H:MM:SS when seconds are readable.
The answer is **1:17**
